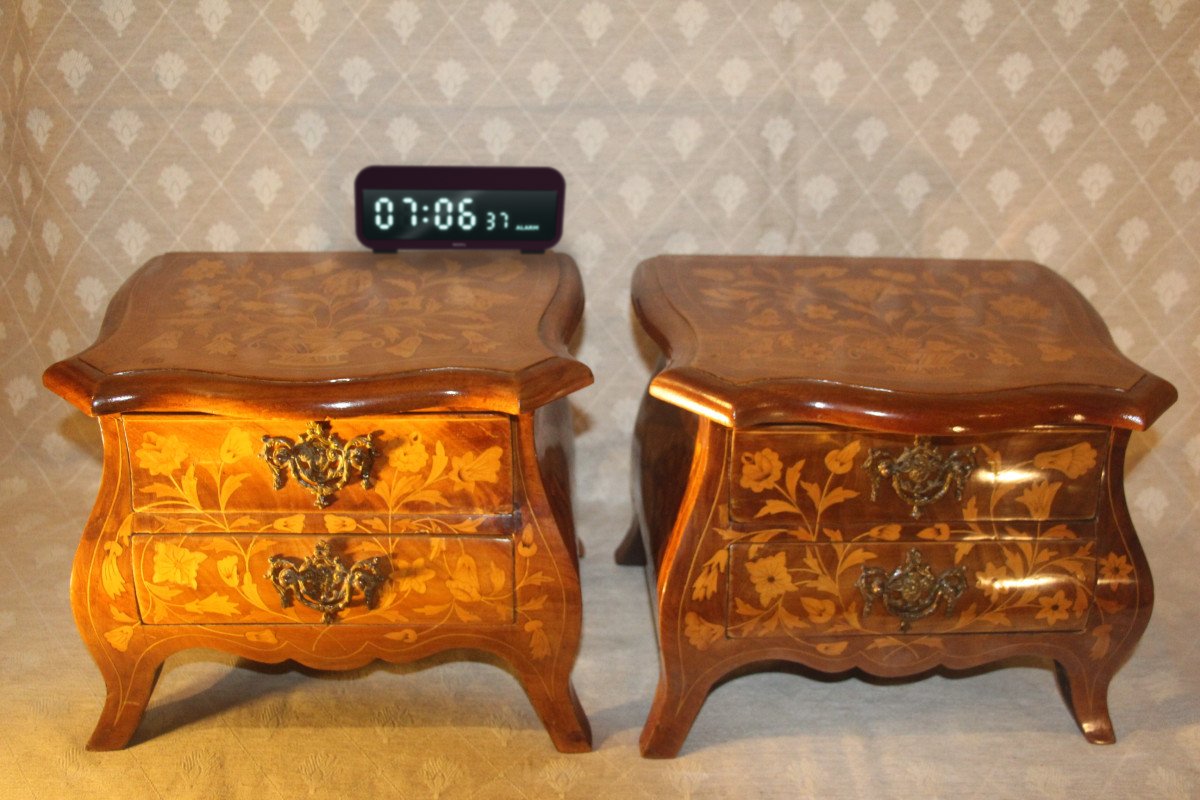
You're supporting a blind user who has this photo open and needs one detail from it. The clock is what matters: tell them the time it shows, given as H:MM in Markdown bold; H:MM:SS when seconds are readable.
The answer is **7:06:37**
